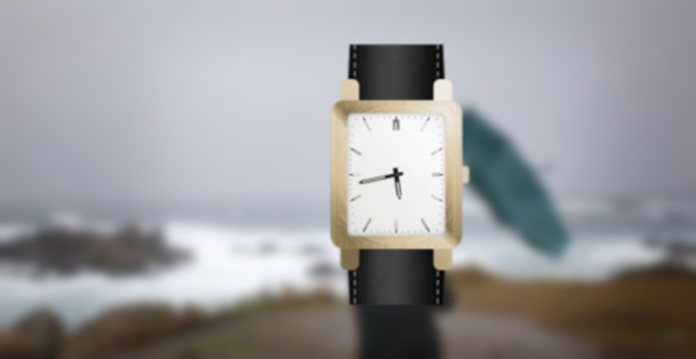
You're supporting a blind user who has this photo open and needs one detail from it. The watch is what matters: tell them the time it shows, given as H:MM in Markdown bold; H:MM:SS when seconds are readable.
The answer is **5:43**
